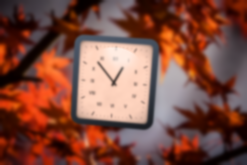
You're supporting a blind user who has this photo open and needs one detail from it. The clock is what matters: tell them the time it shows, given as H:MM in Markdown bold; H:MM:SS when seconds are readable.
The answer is **12:53**
